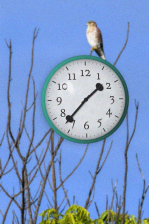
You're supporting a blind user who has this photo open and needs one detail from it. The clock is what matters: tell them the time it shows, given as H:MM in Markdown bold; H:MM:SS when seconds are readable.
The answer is **1:37**
